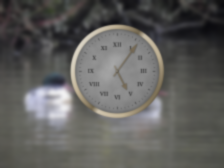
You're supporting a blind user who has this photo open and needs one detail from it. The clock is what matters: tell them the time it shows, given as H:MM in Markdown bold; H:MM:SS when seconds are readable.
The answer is **5:06**
